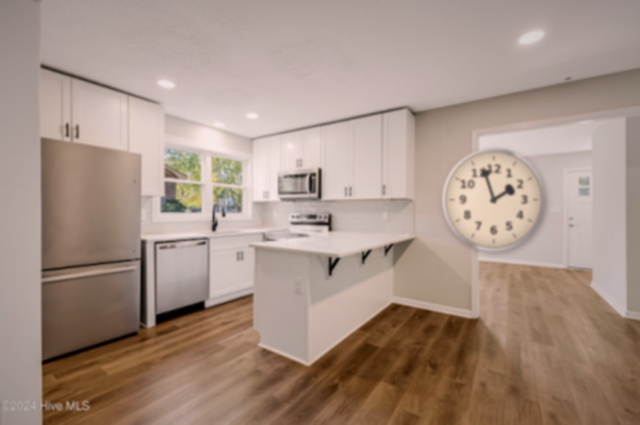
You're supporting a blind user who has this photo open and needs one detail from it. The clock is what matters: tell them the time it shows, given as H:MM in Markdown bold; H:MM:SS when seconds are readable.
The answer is **1:57**
